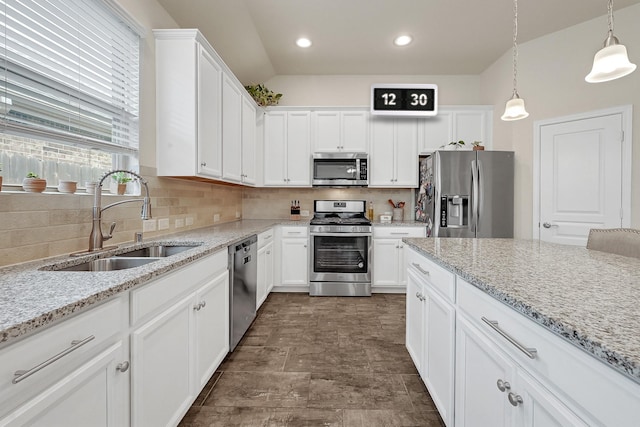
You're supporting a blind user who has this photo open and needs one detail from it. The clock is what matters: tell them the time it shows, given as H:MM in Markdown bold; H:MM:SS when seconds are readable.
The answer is **12:30**
